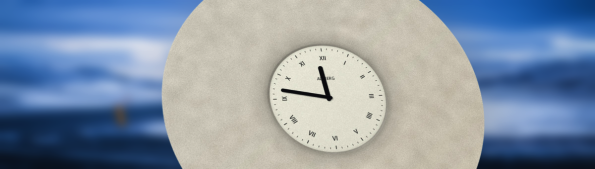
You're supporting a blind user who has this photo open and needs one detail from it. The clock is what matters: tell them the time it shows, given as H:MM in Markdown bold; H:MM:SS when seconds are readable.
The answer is **11:47**
